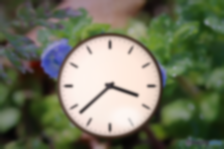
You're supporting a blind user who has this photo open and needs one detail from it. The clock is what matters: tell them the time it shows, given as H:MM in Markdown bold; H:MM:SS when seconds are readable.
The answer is **3:38**
